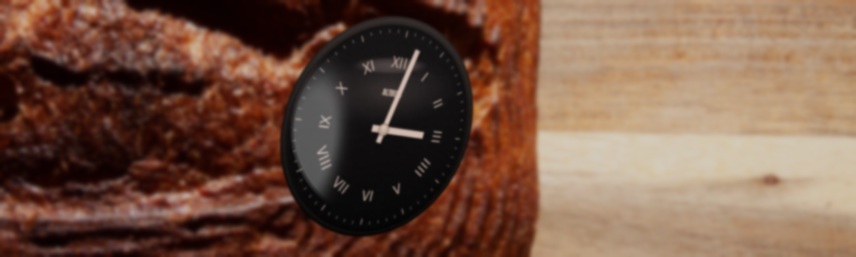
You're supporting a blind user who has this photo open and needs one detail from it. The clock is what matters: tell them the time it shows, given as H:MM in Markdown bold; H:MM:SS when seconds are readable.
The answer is **3:02**
